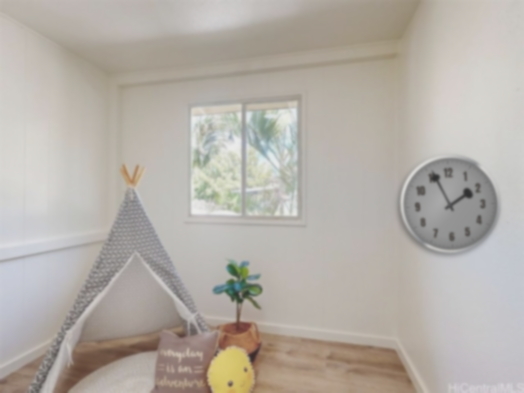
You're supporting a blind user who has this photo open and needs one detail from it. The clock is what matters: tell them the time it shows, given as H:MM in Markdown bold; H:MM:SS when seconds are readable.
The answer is **1:56**
